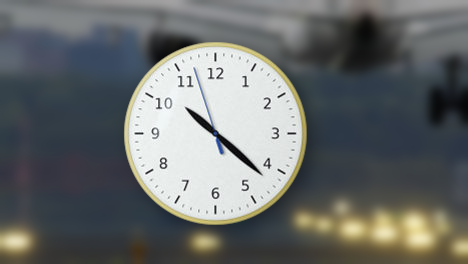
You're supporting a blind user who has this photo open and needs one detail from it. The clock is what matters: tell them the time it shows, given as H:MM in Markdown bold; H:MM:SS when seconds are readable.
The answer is **10:21:57**
